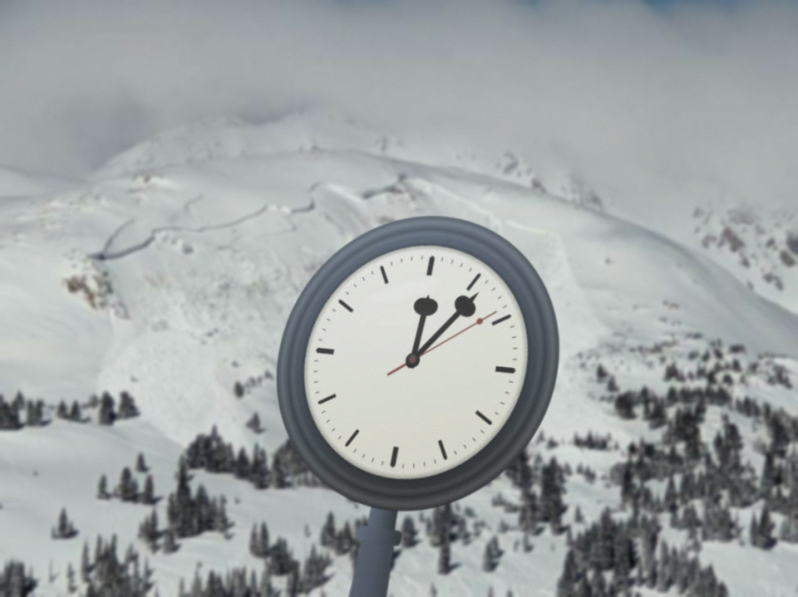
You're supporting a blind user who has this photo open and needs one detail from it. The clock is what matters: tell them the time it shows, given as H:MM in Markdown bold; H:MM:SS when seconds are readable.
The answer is **12:06:09**
